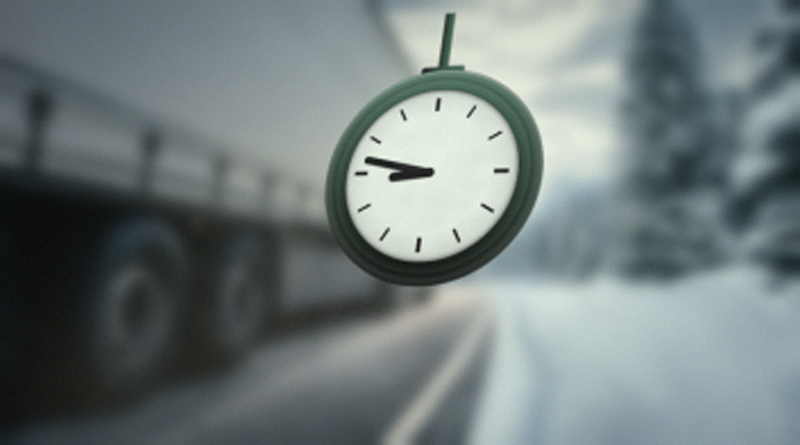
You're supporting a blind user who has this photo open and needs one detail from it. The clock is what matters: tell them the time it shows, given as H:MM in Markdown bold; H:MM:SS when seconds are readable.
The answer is **8:47**
